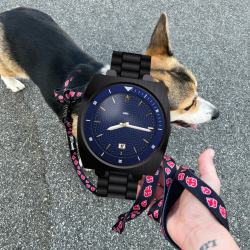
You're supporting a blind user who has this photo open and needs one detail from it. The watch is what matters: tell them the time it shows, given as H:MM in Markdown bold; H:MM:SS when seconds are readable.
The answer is **8:16**
